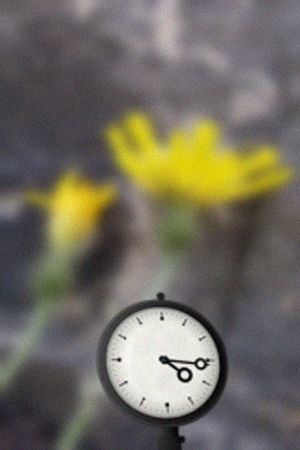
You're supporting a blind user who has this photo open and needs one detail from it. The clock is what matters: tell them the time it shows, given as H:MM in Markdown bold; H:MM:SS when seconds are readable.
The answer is **4:16**
